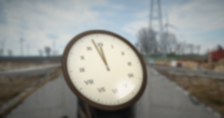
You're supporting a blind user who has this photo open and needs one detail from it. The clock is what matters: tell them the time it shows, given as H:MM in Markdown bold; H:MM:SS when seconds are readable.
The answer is **11:58**
